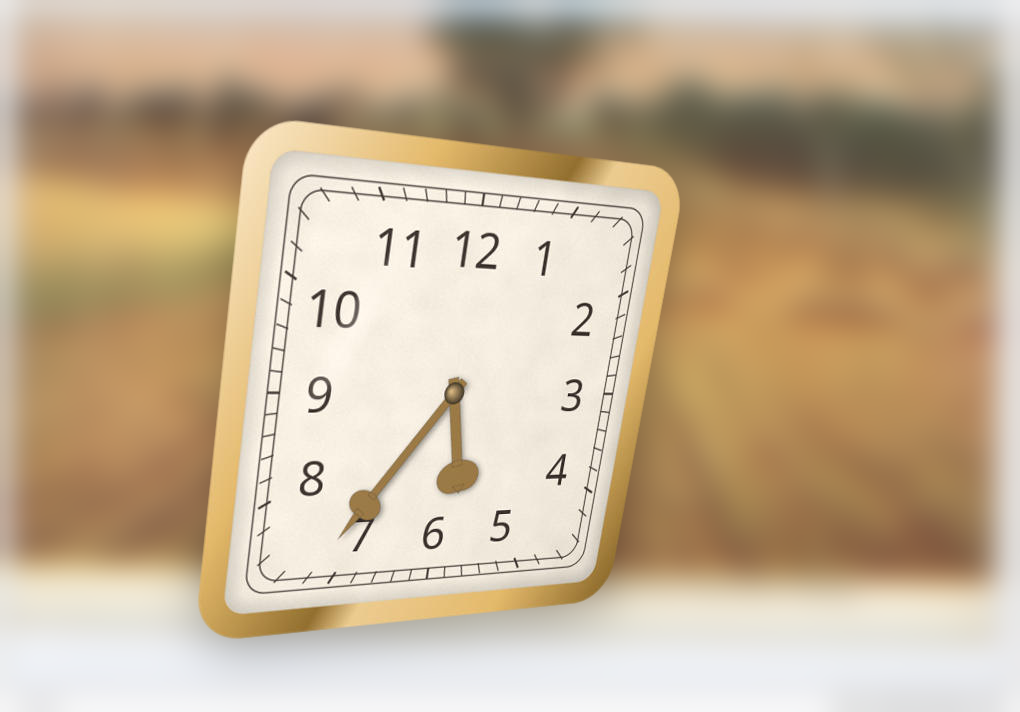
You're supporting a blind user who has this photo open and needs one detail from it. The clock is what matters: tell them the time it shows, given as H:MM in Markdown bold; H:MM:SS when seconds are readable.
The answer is **5:36**
